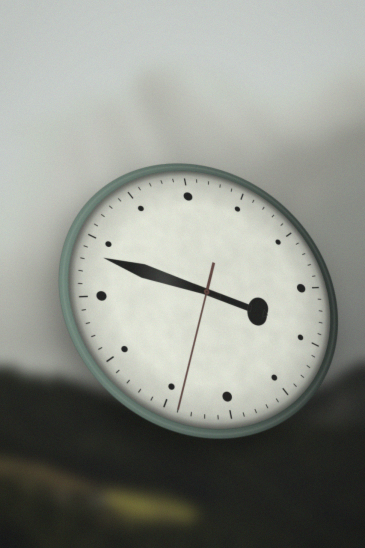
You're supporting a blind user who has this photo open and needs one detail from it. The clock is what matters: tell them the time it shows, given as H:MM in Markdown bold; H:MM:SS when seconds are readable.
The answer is **3:48:34**
